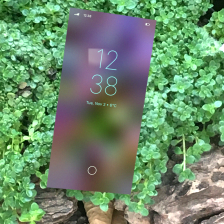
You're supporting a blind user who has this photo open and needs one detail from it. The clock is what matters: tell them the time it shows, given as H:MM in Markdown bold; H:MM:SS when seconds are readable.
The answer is **12:38**
